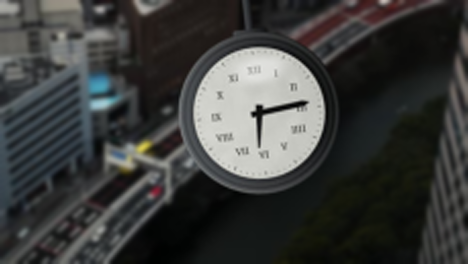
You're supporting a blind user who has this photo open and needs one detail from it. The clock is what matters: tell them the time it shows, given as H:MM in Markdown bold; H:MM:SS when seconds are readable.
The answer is **6:14**
